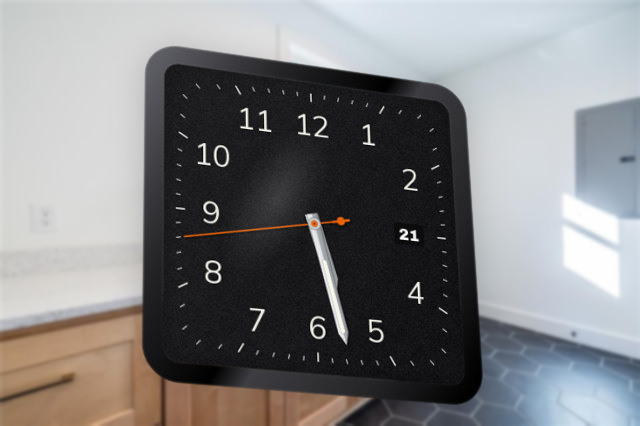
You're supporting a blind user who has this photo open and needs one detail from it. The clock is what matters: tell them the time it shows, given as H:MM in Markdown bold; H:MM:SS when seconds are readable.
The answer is **5:27:43**
